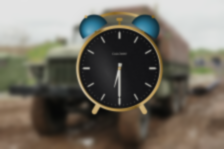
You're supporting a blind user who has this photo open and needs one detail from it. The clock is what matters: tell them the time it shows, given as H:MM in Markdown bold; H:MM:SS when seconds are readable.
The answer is **6:30**
